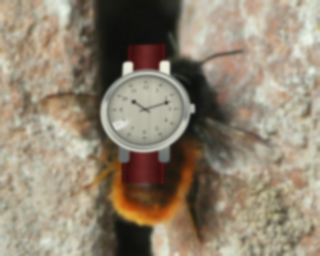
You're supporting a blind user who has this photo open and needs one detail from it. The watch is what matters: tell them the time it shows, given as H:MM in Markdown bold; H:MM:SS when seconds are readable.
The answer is **10:12**
